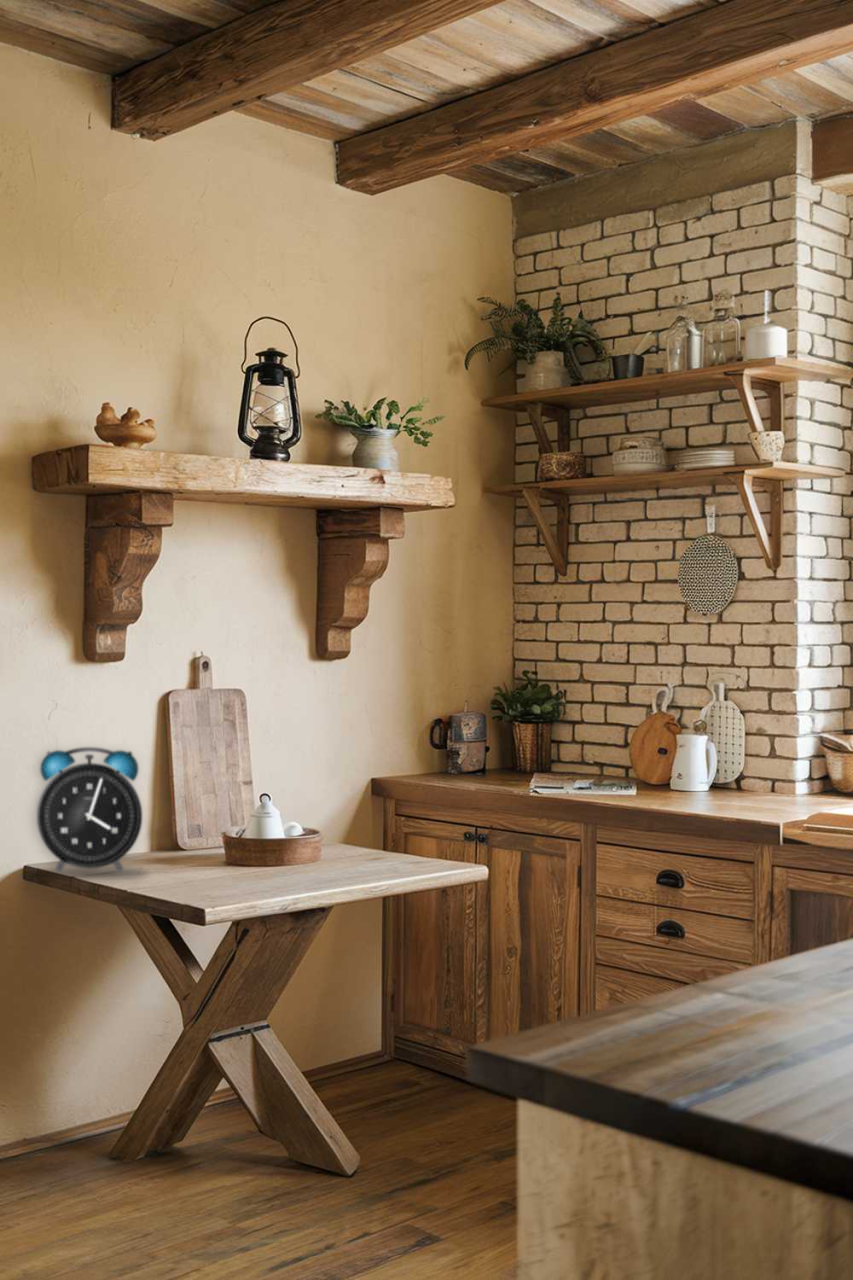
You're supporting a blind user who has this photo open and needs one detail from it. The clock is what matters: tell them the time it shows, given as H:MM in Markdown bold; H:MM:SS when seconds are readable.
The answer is **4:03**
